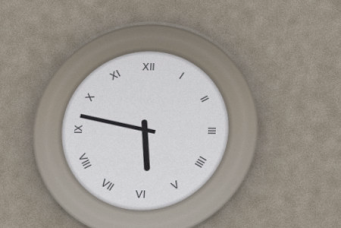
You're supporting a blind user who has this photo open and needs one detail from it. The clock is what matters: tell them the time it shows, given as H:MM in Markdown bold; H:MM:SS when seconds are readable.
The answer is **5:47**
